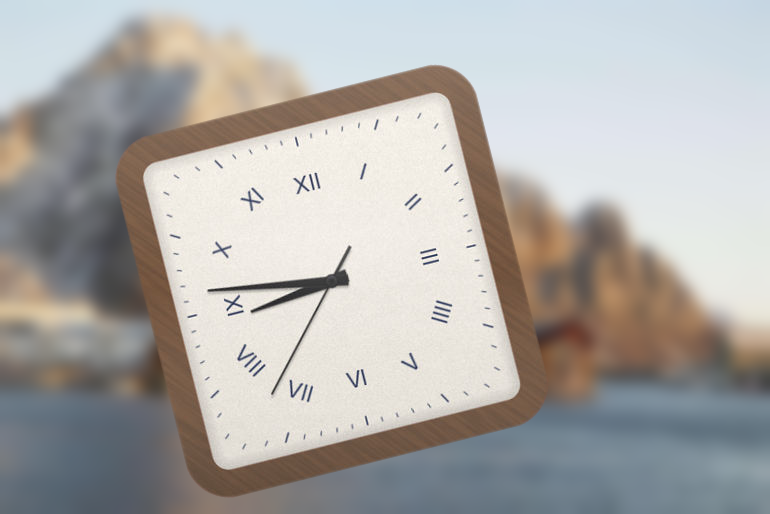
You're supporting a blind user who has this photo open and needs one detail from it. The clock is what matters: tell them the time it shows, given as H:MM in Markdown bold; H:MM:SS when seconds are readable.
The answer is **8:46:37**
